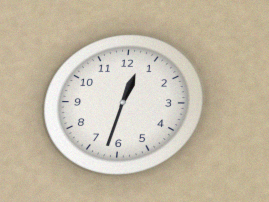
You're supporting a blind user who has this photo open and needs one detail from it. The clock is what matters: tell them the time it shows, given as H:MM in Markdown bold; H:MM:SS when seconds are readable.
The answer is **12:32**
